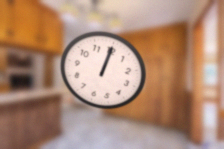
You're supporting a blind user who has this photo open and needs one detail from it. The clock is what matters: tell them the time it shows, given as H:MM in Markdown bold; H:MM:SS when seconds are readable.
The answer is **12:00**
